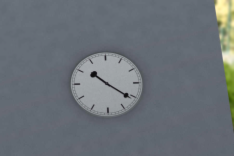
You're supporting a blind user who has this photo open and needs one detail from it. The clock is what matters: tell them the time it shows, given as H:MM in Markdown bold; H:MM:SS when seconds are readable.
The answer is **10:21**
